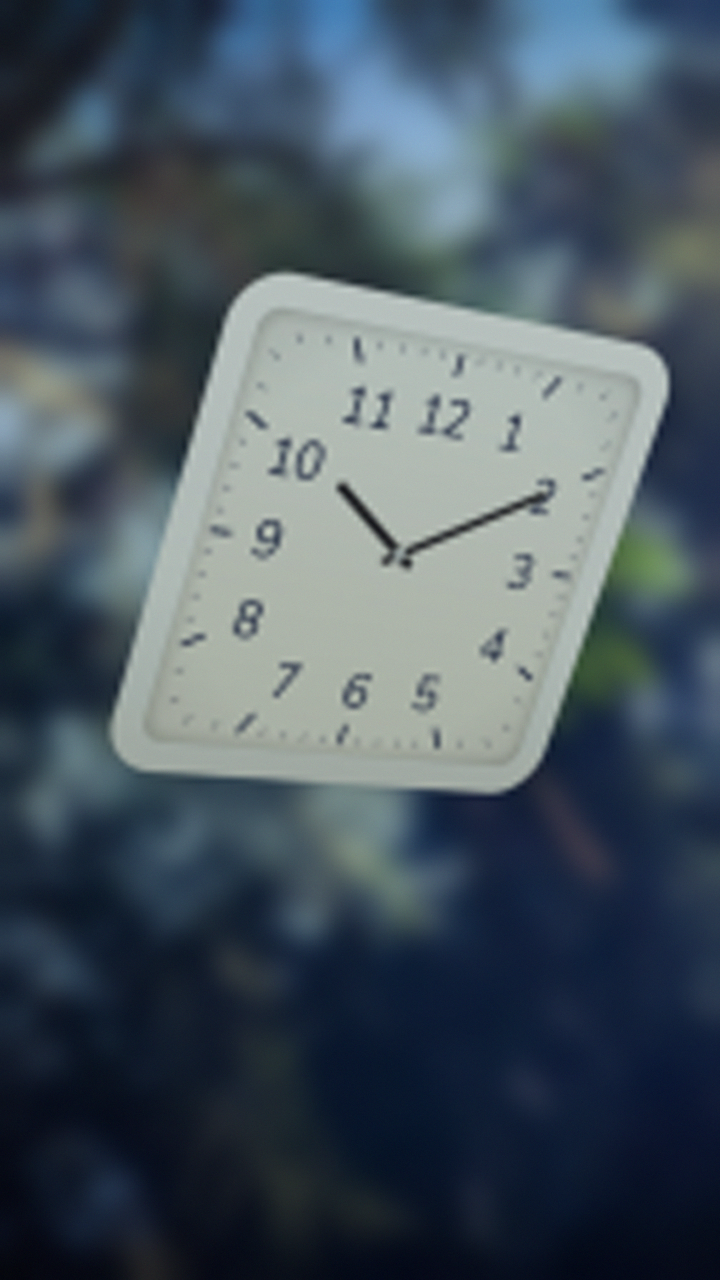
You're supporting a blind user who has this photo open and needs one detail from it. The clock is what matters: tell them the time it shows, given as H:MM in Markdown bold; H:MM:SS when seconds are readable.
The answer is **10:10**
